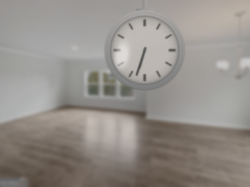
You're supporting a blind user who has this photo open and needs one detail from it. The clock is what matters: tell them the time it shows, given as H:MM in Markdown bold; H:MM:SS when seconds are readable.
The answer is **6:33**
